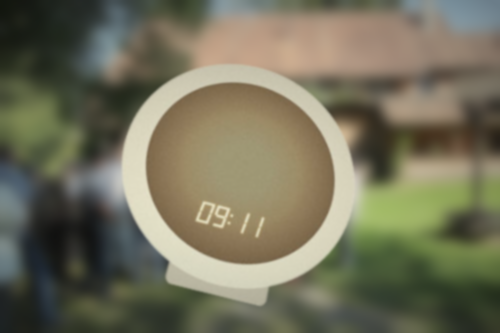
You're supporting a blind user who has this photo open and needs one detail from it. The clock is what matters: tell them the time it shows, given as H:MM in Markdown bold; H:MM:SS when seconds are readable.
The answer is **9:11**
